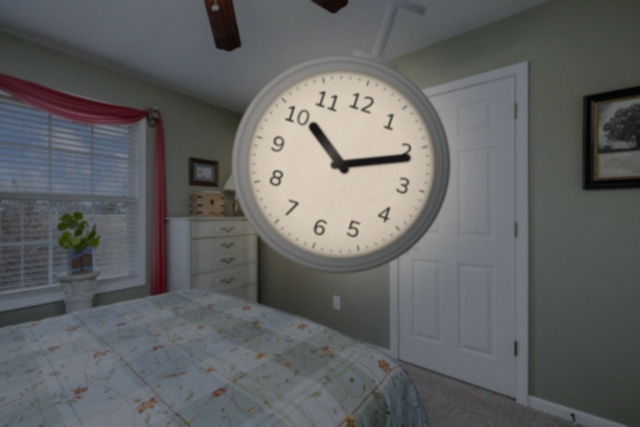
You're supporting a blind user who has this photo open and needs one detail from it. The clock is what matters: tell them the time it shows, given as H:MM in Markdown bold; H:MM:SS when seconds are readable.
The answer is **10:11**
